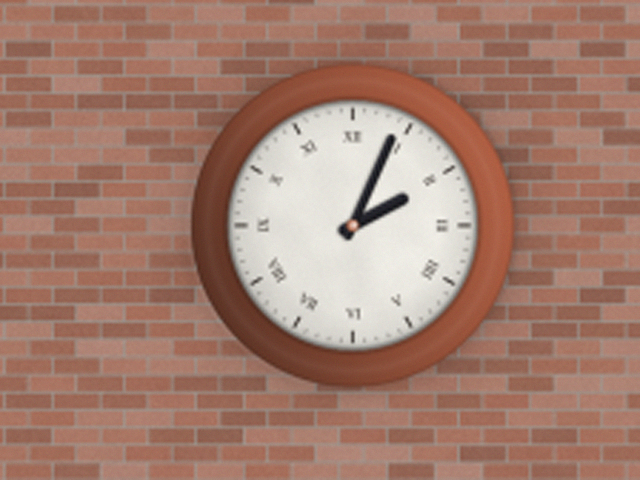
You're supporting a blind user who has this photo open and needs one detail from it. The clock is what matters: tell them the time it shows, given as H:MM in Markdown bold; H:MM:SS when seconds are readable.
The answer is **2:04**
